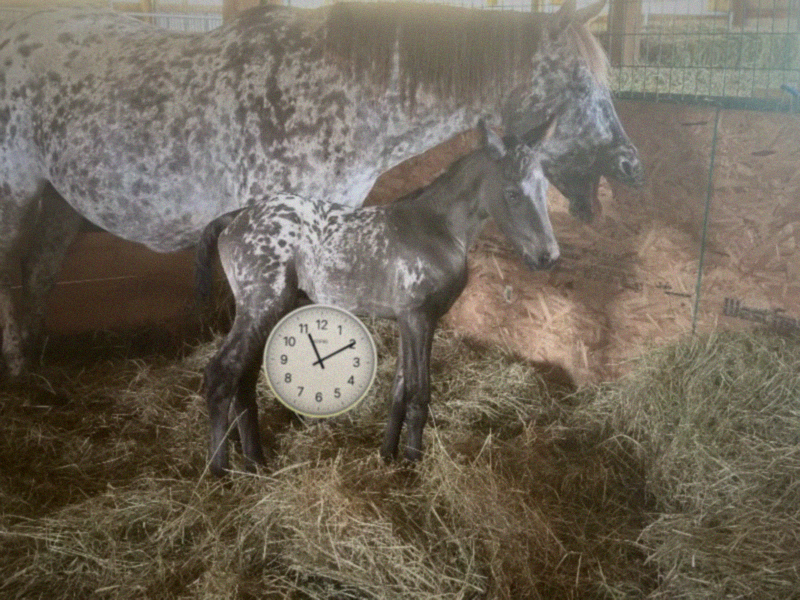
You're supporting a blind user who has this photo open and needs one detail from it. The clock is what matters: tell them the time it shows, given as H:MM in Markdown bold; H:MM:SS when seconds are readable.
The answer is **11:10**
